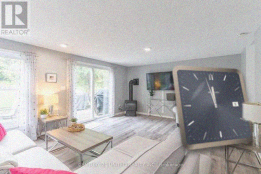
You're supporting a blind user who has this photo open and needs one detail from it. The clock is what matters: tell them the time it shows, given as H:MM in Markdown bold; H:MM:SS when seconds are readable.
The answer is **11:58**
